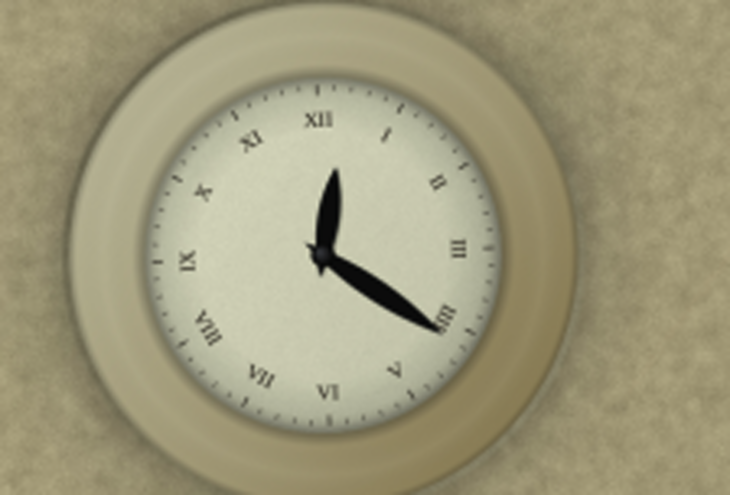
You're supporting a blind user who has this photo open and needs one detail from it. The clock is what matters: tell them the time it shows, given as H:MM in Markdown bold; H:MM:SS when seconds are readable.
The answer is **12:21**
